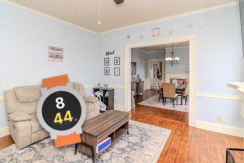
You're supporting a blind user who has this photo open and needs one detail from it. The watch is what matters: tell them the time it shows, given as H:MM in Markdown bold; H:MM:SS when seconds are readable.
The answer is **8:44**
